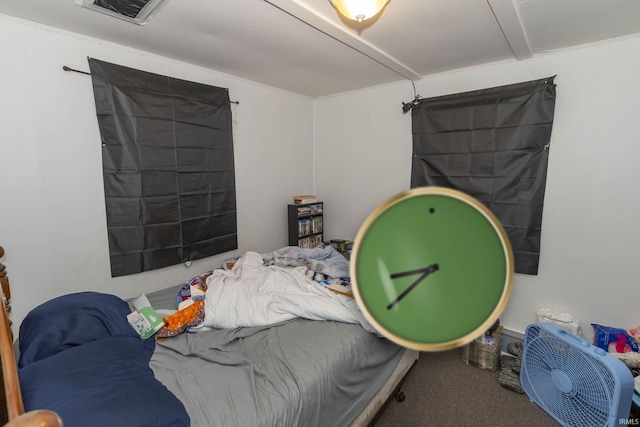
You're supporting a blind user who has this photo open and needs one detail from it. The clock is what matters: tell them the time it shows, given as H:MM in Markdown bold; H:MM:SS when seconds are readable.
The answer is **8:38**
